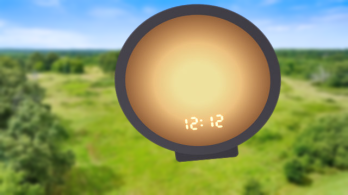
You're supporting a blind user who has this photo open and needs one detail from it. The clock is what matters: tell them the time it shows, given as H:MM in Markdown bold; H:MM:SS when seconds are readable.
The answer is **12:12**
